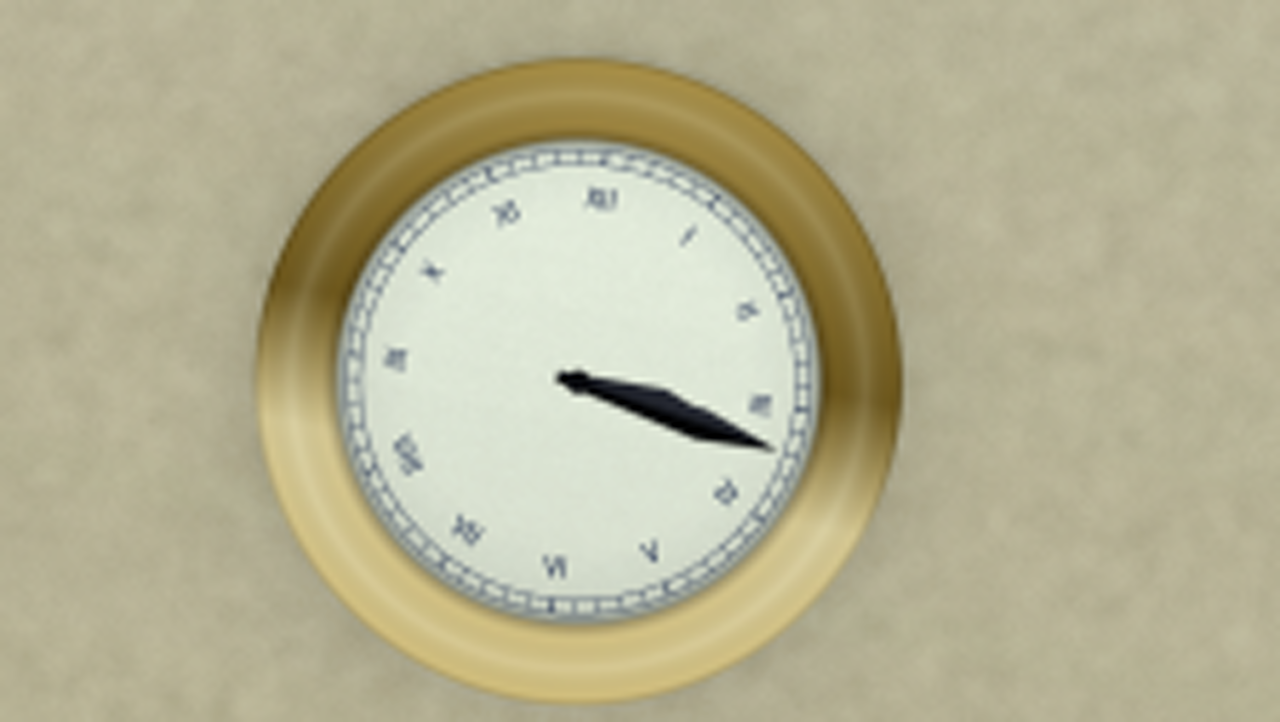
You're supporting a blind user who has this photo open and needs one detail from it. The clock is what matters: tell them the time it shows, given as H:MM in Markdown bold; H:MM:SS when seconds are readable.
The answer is **3:17**
